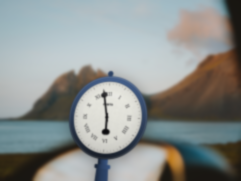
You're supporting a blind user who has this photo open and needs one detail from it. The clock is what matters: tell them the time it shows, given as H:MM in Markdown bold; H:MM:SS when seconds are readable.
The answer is **5:58**
